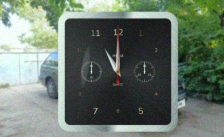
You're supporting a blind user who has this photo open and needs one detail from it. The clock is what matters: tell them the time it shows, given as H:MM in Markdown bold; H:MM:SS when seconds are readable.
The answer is **11:00**
